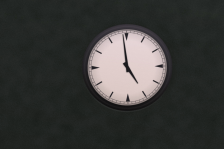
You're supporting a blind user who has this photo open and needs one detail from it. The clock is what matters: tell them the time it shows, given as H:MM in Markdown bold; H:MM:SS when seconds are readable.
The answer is **4:59**
